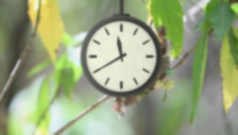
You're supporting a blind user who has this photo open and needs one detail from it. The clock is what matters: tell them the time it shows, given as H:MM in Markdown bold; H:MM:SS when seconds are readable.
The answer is **11:40**
